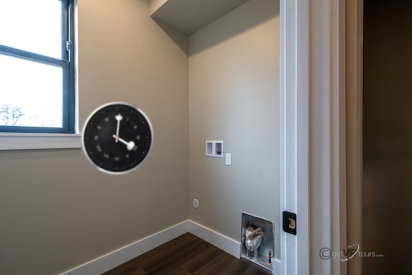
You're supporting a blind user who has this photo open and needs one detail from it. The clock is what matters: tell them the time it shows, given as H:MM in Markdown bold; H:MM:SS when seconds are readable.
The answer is **4:01**
